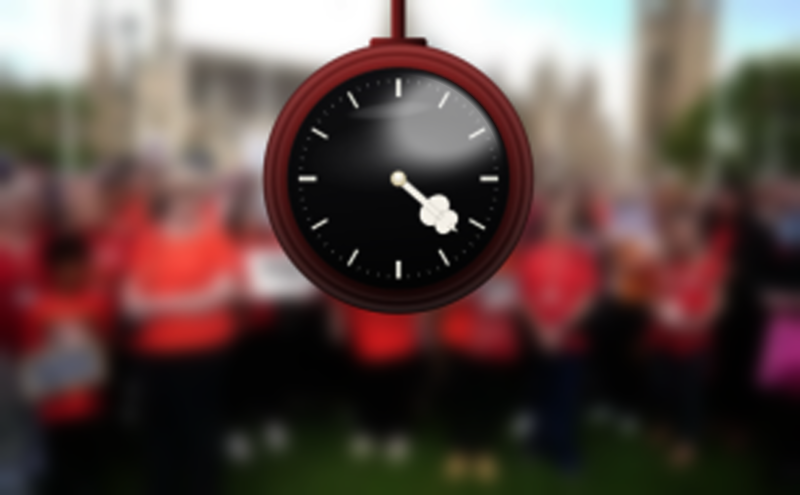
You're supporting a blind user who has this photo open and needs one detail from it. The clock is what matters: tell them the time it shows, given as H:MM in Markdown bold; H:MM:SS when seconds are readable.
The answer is **4:22**
